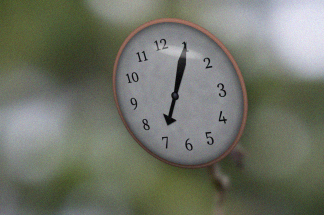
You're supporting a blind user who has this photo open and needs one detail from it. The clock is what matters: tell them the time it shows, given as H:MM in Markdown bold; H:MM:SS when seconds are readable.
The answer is **7:05**
